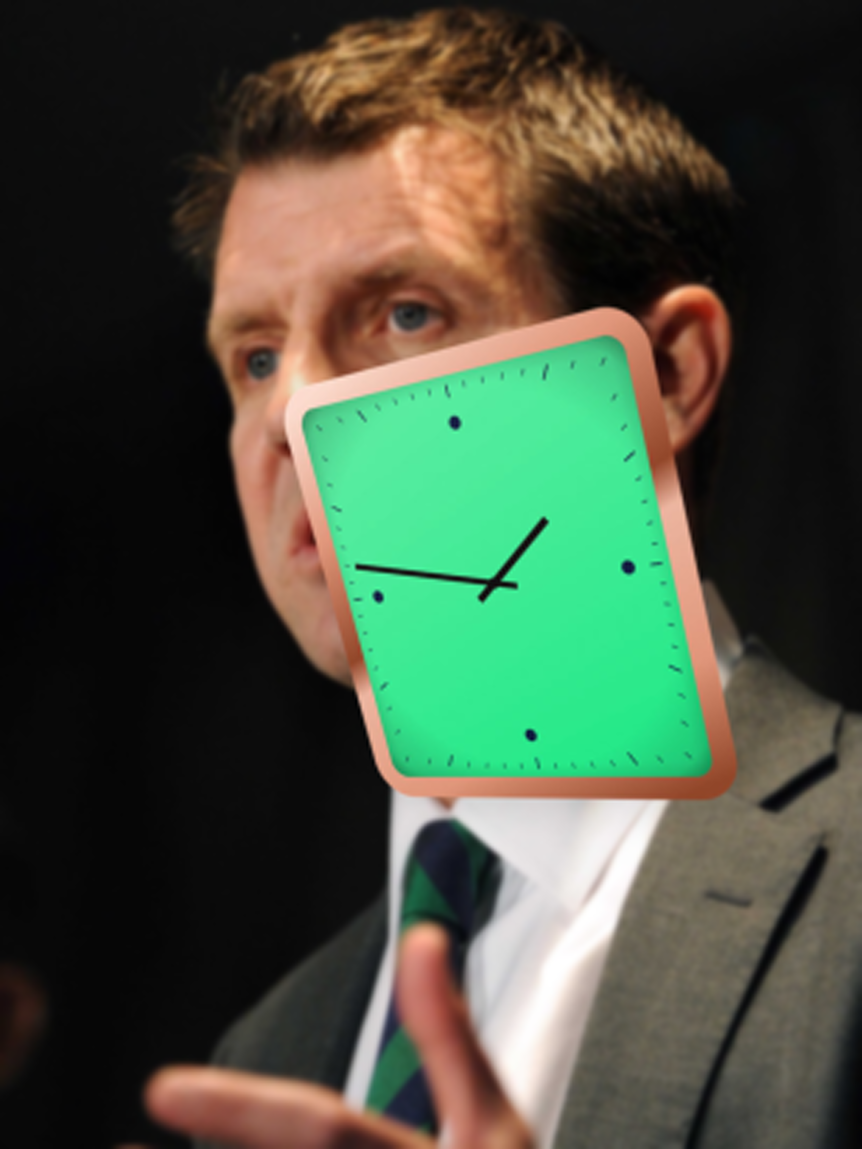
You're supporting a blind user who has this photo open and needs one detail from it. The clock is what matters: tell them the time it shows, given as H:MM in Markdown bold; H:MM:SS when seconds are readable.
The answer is **1:47**
